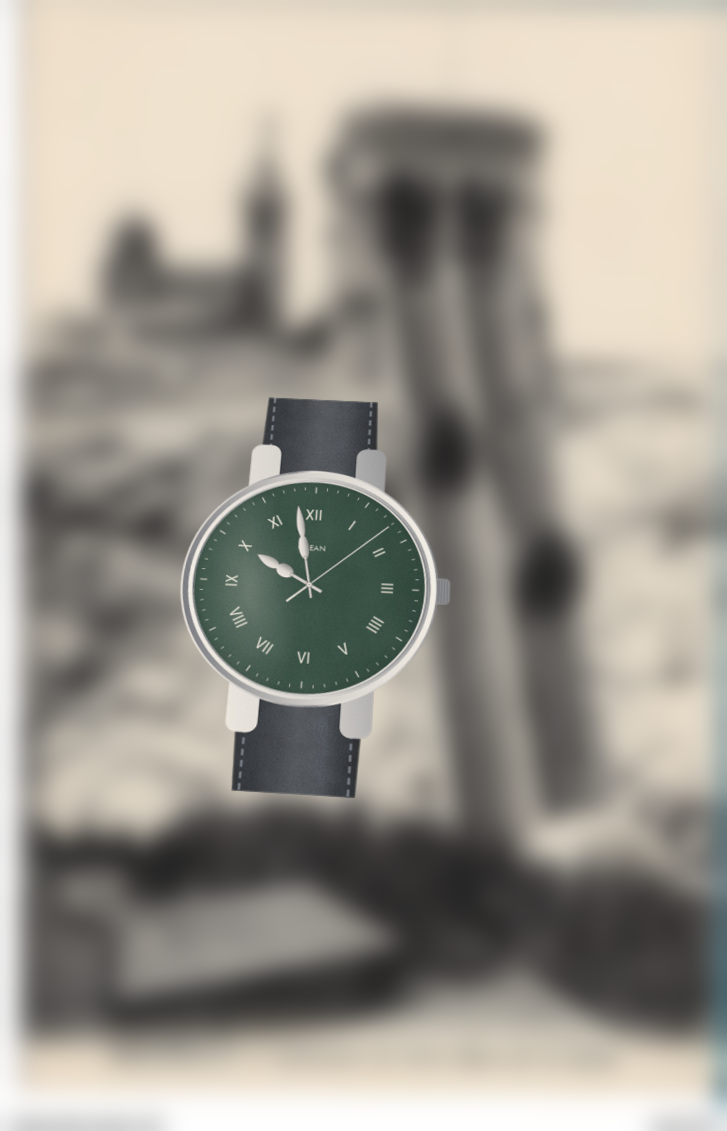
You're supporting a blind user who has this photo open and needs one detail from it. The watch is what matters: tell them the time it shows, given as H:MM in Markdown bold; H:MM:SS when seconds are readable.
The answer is **9:58:08**
